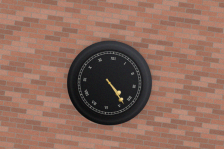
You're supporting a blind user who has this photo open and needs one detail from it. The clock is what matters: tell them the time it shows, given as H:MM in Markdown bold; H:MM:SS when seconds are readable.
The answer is **4:23**
